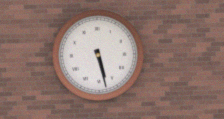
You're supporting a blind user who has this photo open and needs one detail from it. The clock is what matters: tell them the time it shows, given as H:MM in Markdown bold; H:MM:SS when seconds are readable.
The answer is **5:28**
